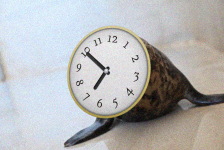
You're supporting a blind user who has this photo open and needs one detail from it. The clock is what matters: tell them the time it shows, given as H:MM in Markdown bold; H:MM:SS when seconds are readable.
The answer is **6:50**
